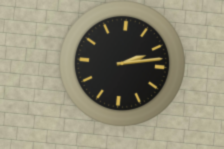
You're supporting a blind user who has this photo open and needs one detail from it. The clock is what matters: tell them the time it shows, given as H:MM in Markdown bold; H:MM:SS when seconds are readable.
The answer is **2:13**
